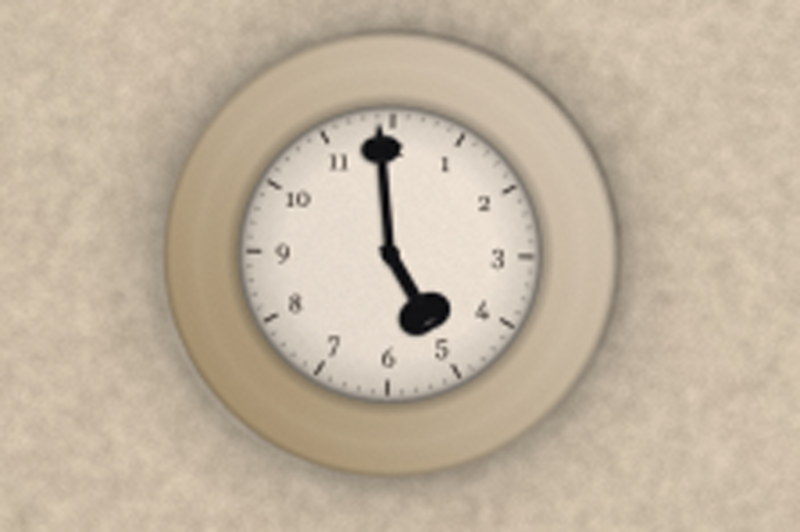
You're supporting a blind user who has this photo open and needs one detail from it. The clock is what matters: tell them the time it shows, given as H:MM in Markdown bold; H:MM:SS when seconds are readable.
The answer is **4:59**
